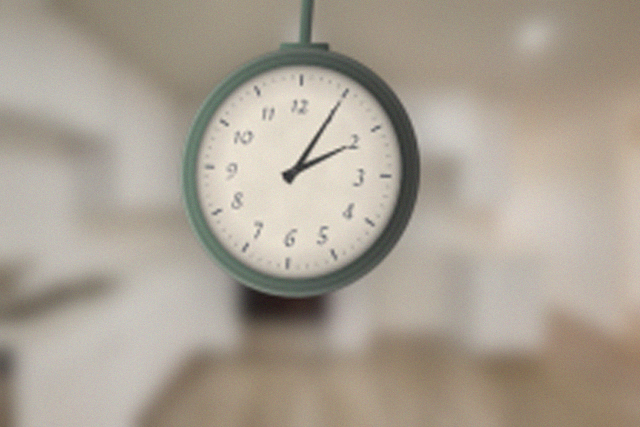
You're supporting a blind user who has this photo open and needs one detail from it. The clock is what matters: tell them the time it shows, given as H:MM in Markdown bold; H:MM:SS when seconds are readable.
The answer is **2:05**
